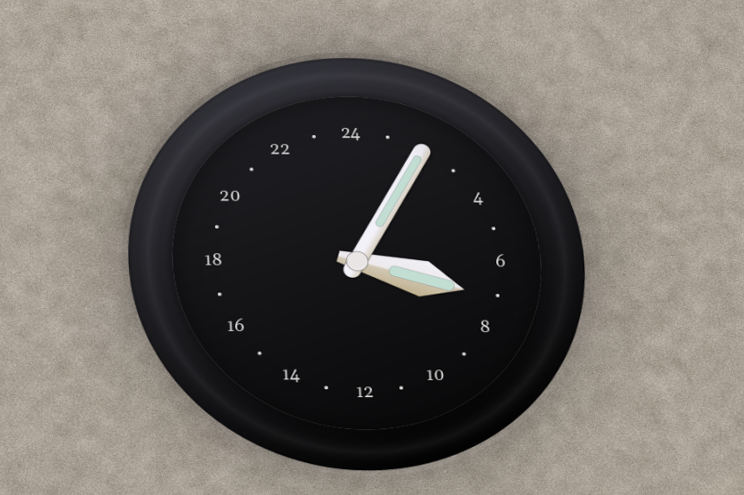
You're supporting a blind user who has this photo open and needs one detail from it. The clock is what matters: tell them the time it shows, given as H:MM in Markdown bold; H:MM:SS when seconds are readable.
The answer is **7:05**
